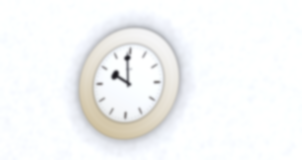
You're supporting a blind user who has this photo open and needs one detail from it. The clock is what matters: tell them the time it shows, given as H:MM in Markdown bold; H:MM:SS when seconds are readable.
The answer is **9:59**
